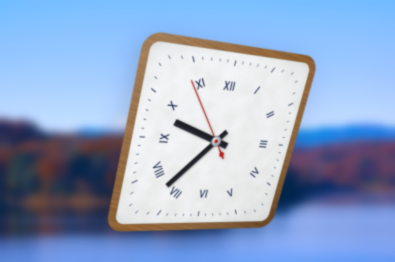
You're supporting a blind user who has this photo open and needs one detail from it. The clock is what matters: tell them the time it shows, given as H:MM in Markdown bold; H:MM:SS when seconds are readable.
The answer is **9:36:54**
